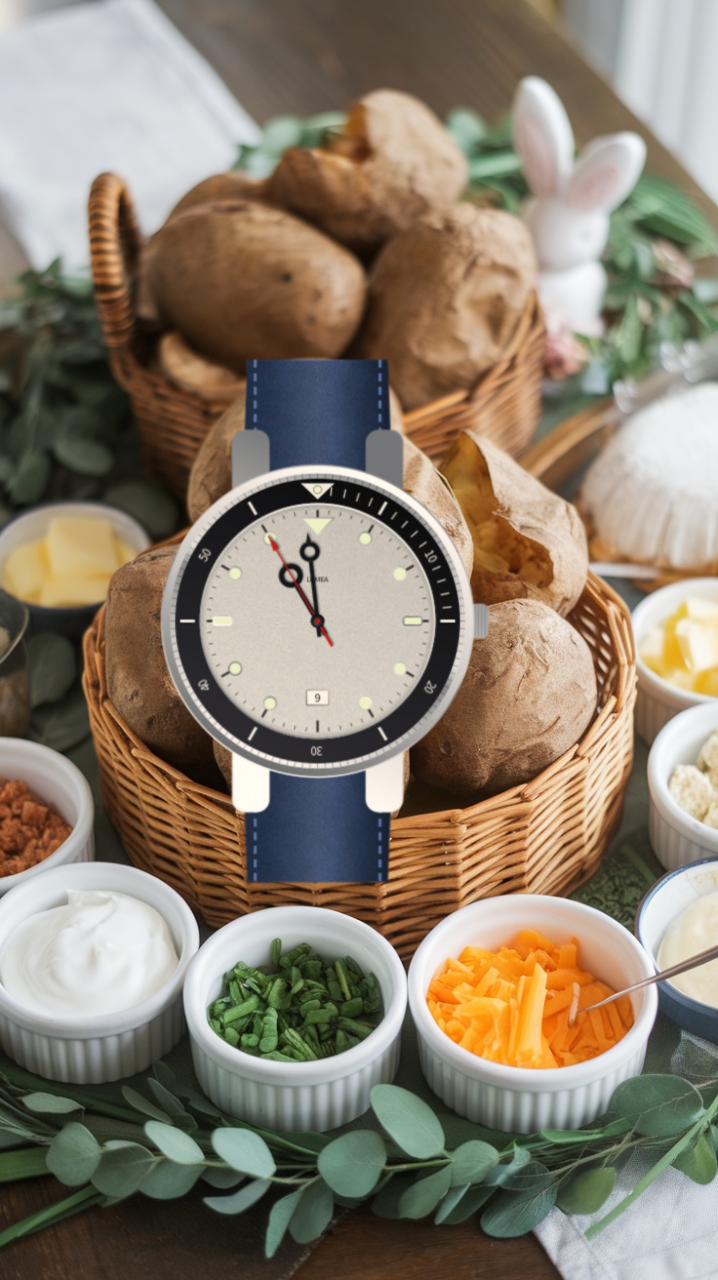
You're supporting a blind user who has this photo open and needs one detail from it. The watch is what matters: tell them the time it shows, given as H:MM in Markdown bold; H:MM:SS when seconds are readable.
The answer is **10:58:55**
